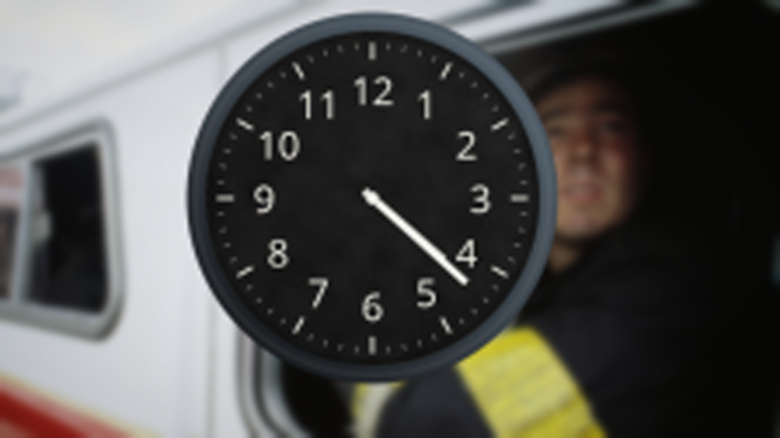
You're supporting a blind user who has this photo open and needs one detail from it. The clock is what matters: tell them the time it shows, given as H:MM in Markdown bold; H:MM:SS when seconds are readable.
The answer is **4:22**
